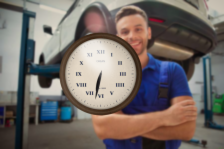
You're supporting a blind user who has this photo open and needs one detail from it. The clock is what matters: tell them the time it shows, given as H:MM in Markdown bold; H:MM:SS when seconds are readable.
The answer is **6:32**
